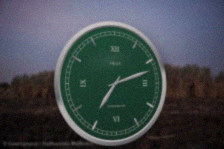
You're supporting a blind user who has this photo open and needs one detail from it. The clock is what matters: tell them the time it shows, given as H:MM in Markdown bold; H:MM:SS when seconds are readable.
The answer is **7:12**
